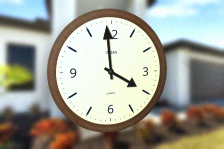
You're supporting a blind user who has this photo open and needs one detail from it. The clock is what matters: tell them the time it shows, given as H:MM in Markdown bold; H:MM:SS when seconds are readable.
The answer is **3:59**
